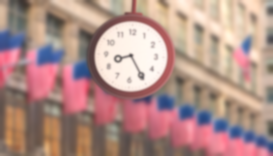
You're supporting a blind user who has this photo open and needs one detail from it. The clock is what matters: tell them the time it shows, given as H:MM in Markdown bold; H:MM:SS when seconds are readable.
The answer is **8:25**
